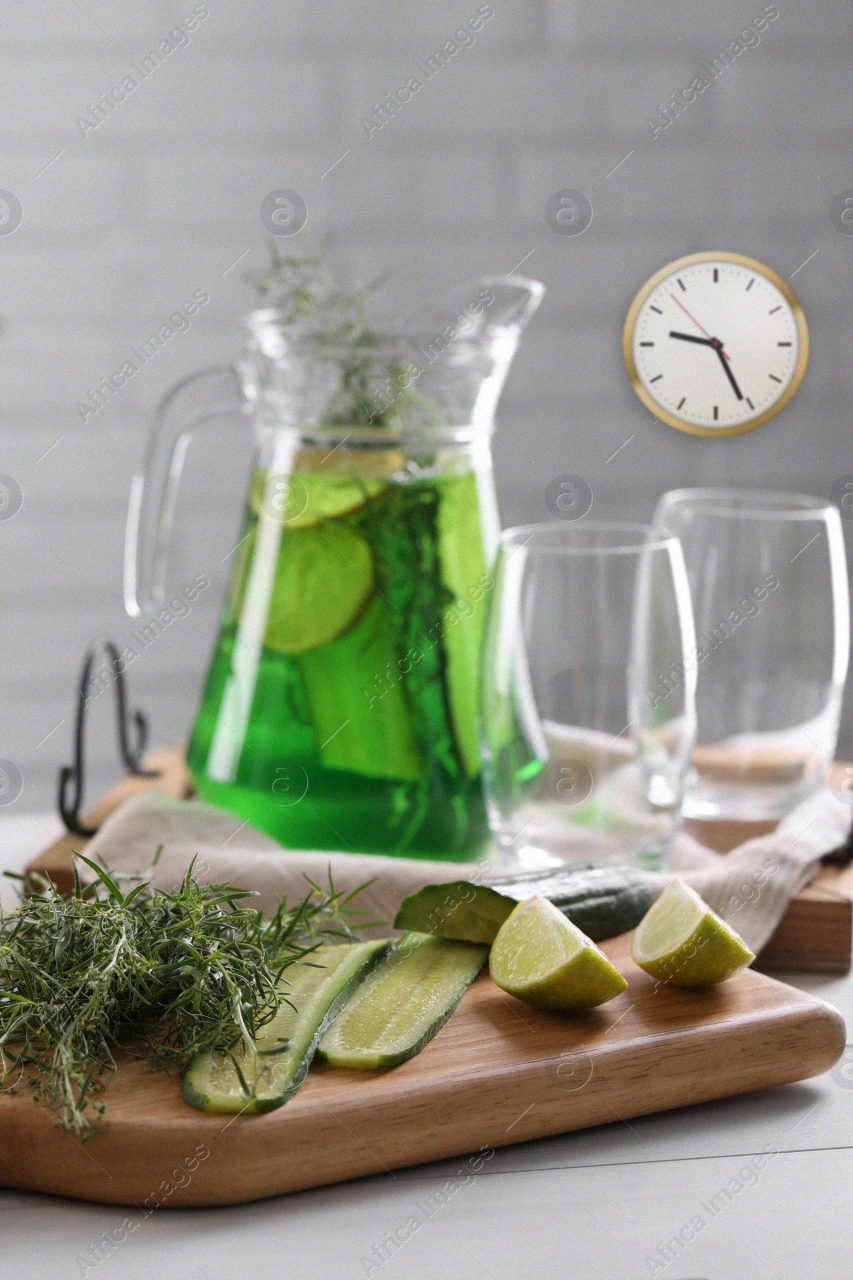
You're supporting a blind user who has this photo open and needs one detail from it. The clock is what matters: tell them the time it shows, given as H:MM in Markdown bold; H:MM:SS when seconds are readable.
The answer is **9:25:53**
